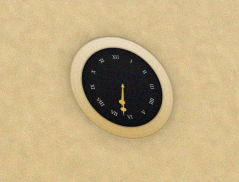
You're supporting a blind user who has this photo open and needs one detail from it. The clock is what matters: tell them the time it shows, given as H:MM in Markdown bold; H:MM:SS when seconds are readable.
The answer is **6:32**
